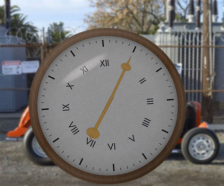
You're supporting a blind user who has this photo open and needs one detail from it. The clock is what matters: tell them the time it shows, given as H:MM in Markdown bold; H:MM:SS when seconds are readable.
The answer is **7:05**
